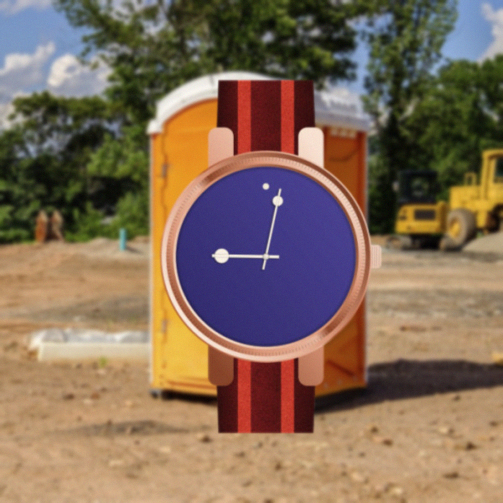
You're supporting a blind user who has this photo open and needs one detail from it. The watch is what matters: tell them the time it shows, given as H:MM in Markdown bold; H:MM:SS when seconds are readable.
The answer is **9:02**
